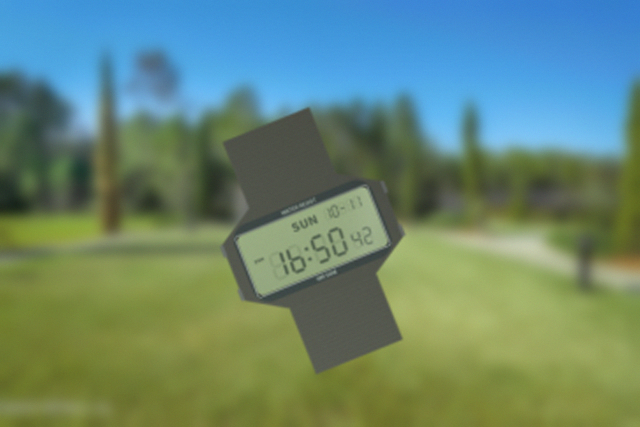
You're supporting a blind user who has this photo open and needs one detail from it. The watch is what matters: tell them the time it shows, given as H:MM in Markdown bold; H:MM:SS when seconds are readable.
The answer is **16:50:42**
